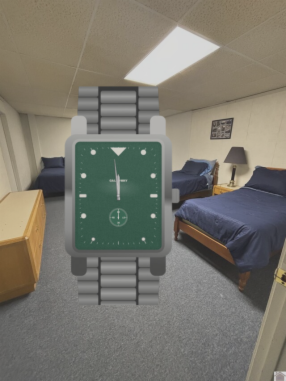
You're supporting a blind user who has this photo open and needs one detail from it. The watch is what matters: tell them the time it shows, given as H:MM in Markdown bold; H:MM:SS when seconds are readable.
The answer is **11:59**
